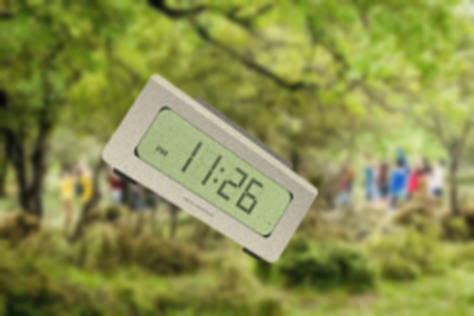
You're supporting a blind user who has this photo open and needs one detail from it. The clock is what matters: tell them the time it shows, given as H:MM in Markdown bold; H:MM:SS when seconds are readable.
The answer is **11:26**
